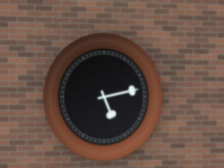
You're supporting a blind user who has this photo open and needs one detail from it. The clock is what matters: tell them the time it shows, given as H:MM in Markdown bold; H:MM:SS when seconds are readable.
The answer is **5:13**
